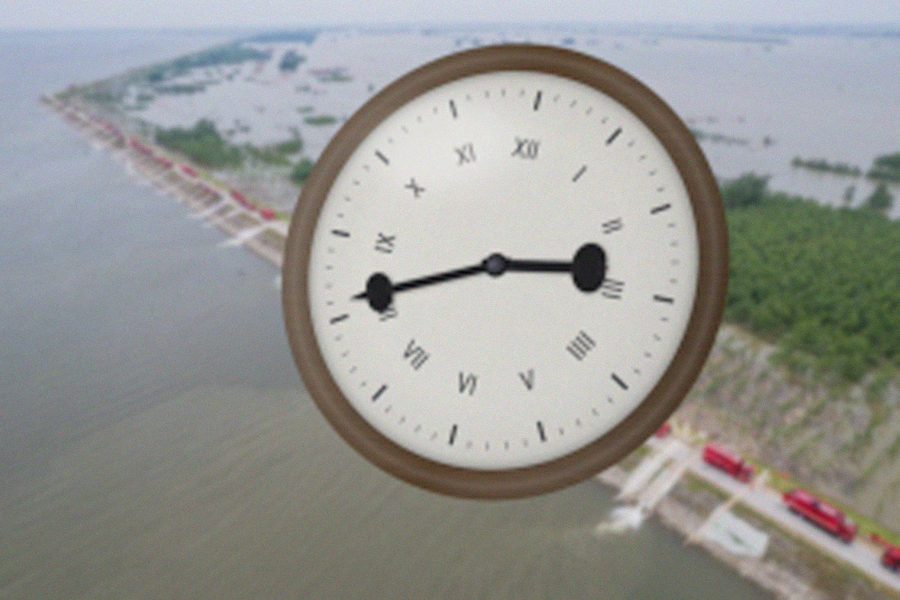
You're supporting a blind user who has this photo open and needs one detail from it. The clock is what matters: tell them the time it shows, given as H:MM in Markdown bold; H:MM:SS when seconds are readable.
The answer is **2:41**
